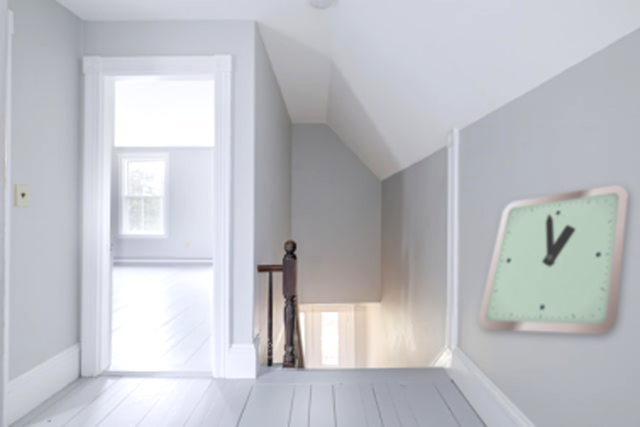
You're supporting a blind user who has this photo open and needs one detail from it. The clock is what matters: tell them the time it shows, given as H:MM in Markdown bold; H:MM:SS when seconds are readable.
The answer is **12:58**
